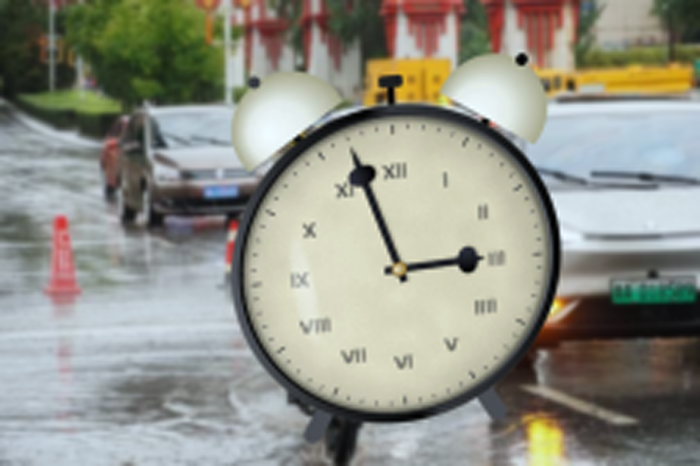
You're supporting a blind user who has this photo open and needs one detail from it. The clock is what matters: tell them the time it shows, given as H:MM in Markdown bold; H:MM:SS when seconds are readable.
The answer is **2:57**
